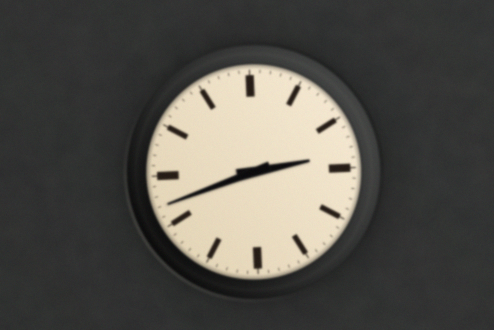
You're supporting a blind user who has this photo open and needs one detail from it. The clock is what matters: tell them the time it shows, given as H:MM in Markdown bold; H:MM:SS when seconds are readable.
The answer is **2:42**
